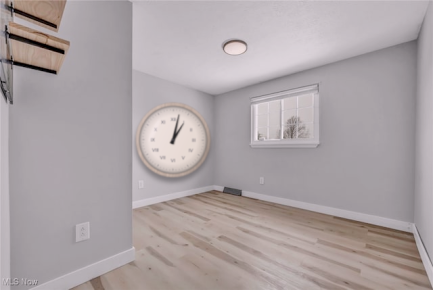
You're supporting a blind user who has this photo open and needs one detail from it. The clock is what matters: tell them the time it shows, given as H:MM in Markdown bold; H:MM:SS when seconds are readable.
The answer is **1:02**
